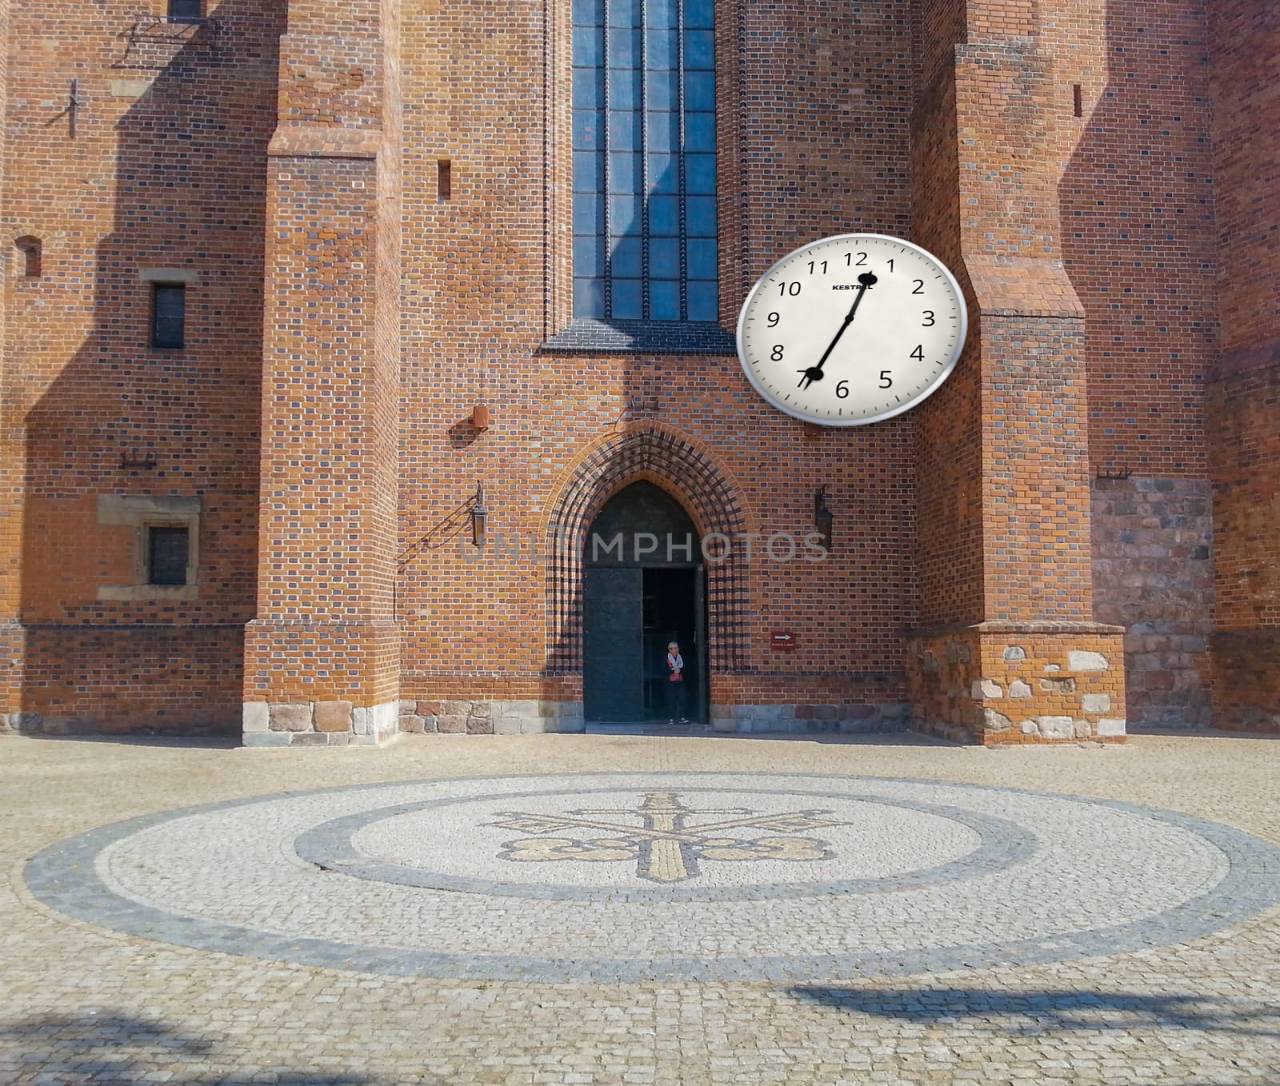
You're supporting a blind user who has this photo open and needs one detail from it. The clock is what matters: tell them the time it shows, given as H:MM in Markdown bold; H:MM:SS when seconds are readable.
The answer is **12:34**
